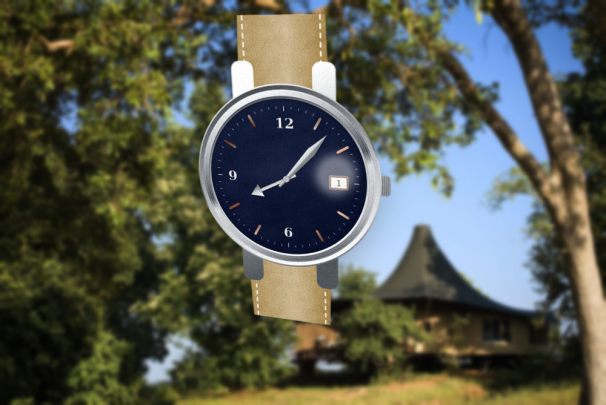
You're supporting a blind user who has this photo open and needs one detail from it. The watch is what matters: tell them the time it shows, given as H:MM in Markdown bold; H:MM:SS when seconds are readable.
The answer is **8:07**
